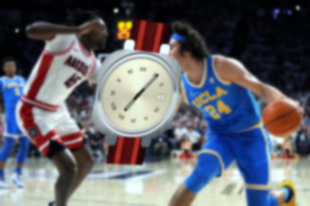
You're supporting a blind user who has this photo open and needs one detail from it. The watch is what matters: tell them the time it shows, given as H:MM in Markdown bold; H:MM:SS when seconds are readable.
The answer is **7:06**
